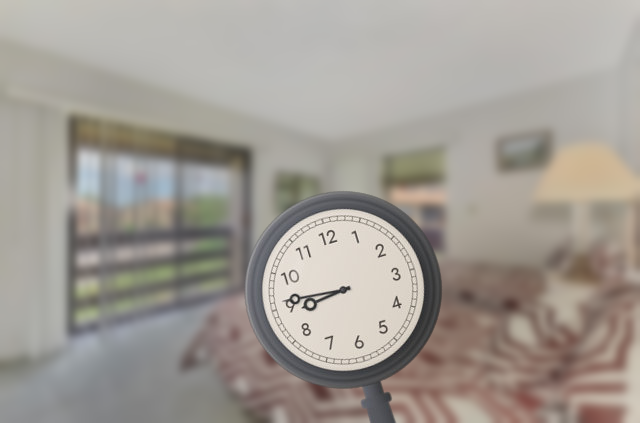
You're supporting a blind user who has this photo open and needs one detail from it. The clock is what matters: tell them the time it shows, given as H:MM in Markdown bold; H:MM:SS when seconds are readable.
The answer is **8:46**
